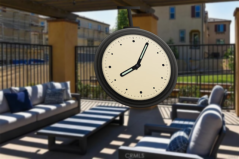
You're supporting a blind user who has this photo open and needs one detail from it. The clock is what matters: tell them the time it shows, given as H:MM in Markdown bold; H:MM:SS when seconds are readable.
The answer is **8:05**
